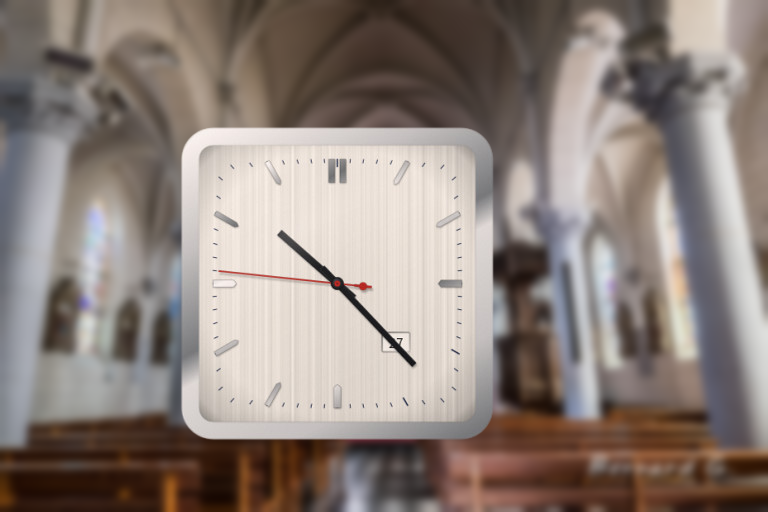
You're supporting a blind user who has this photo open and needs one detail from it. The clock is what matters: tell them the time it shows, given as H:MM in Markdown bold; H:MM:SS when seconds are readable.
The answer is **10:22:46**
